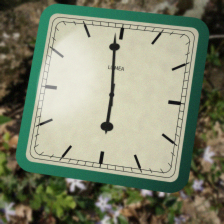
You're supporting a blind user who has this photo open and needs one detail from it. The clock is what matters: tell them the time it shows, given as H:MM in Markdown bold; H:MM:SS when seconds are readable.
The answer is **5:59**
